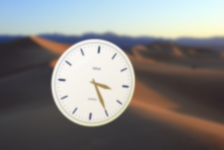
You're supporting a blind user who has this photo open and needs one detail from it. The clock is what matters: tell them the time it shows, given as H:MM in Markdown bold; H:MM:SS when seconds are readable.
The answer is **3:25**
